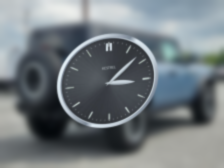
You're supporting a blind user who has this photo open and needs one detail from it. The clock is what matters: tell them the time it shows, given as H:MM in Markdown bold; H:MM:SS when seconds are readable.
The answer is **3:08**
